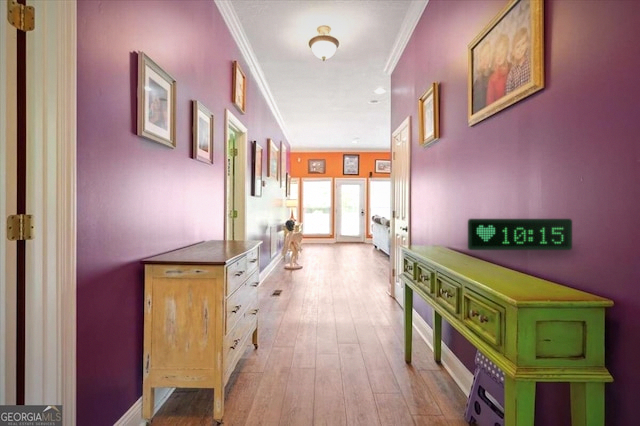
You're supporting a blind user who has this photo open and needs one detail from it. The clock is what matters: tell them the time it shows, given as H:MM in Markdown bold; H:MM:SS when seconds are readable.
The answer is **10:15**
